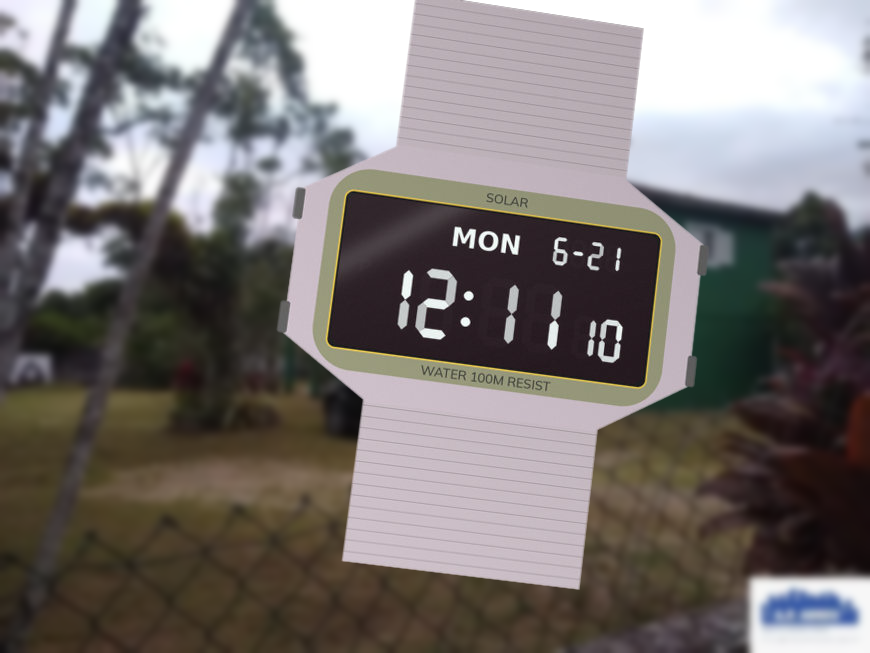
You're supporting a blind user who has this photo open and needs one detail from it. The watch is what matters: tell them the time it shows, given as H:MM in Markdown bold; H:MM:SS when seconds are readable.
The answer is **12:11:10**
